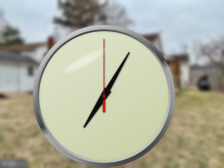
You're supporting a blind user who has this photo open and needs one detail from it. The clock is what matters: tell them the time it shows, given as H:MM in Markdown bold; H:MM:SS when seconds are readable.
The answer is **7:05:00**
